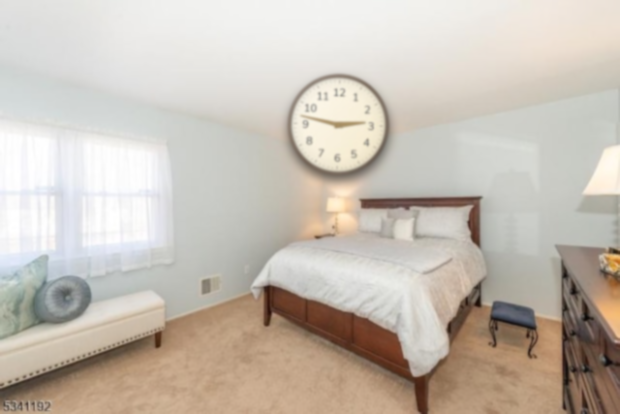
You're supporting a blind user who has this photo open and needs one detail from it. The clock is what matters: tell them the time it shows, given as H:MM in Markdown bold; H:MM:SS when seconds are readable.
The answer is **2:47**
